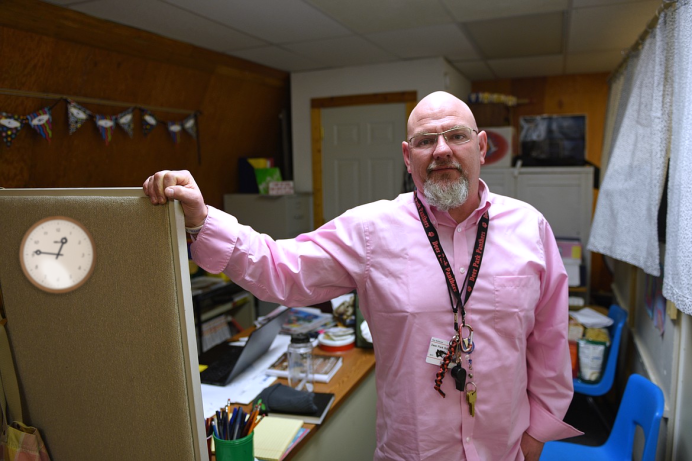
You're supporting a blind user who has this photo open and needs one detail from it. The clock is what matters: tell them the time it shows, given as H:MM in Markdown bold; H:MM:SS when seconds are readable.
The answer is **12:46**
